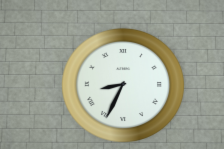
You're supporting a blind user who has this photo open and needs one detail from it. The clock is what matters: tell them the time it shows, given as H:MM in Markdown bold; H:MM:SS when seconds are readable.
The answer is **8:34**
